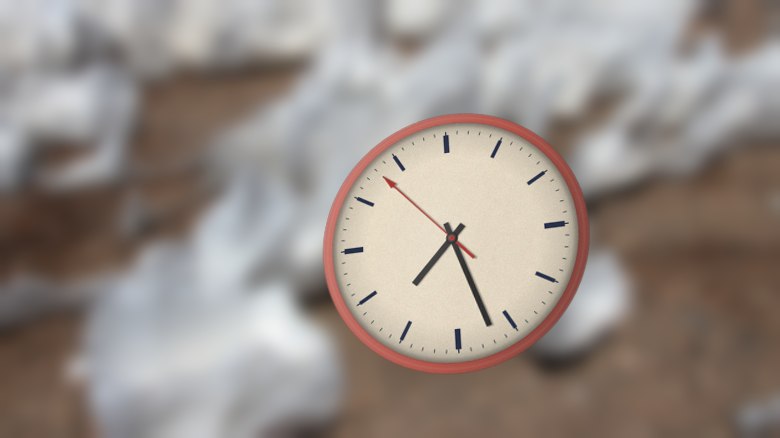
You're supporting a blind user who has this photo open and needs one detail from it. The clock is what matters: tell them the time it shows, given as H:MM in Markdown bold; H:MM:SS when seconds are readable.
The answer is **7:26:53**
